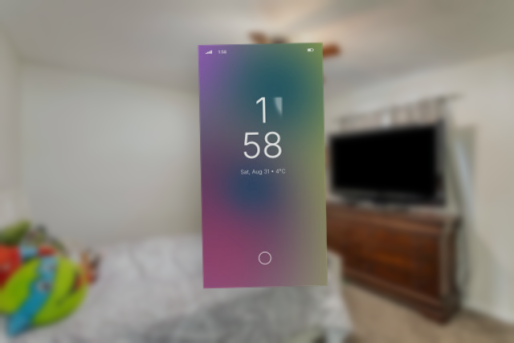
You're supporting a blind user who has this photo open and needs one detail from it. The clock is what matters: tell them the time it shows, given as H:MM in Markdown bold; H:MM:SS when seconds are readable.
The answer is **1:58**
